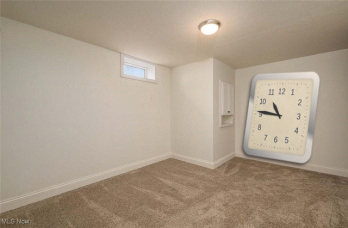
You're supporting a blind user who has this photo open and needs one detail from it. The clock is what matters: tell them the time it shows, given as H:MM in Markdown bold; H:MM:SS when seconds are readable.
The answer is **10:46**
